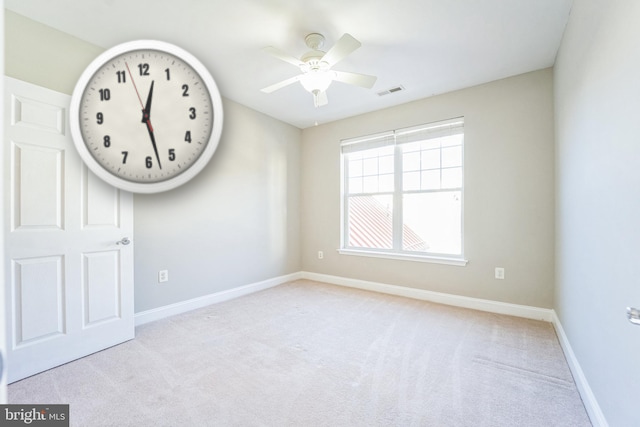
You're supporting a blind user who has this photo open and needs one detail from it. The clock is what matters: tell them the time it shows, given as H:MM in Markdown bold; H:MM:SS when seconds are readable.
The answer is **12:27:57**
